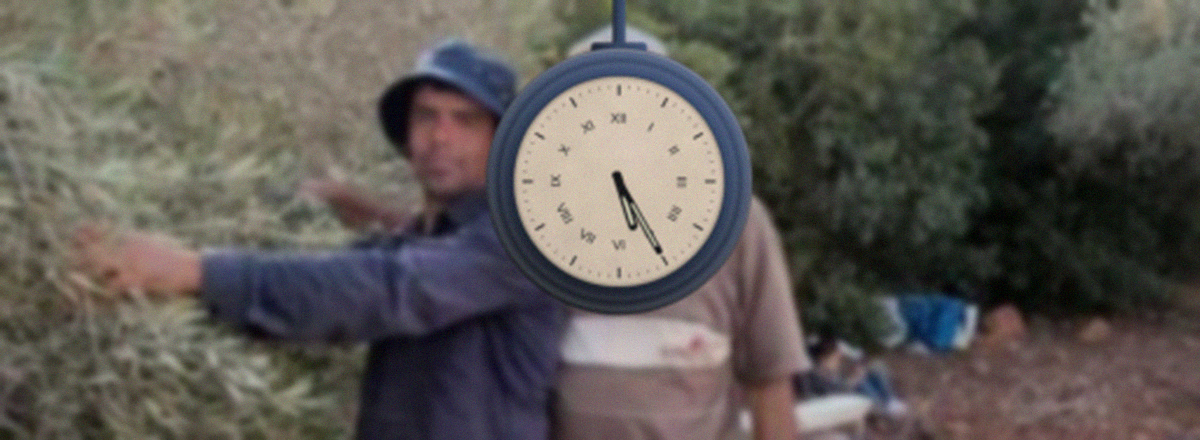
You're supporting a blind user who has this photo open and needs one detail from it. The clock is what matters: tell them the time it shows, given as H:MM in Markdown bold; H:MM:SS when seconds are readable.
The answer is **5:25**
